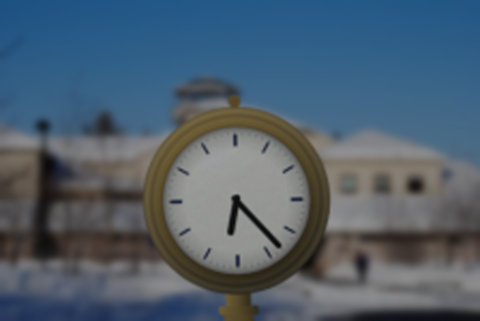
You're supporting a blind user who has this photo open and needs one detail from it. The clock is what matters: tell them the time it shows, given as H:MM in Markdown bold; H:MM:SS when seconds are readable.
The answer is **6:23**
